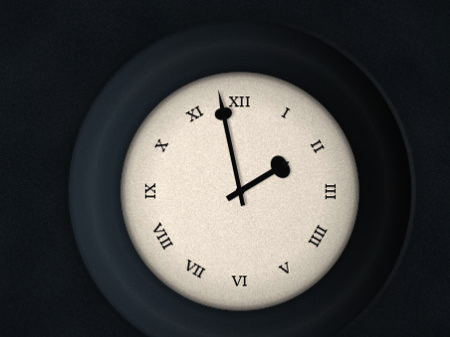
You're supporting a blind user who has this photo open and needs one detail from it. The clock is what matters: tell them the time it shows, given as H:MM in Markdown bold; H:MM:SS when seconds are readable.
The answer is **1:58**
